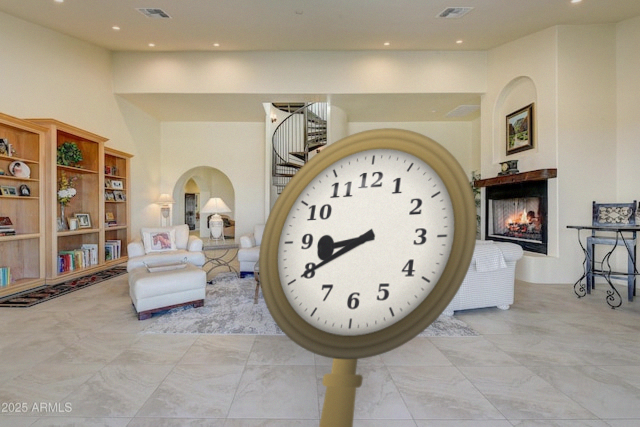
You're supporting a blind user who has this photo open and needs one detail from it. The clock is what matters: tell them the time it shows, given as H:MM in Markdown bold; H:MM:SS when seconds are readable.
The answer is **8:40**
